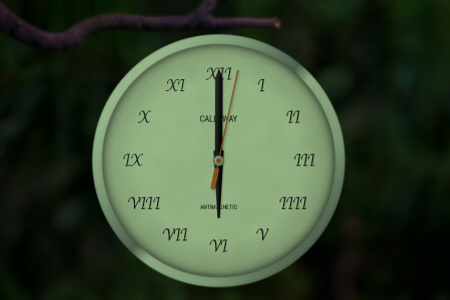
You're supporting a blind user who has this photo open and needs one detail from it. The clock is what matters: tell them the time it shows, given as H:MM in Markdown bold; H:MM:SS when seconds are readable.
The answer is **6:00:02**
